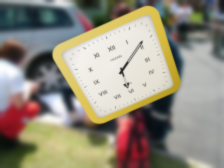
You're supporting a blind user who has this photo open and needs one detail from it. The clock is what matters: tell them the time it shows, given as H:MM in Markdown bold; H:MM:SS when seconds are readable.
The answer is **6:09**
